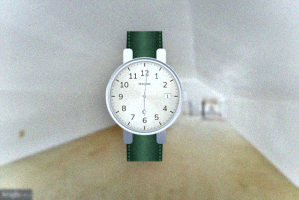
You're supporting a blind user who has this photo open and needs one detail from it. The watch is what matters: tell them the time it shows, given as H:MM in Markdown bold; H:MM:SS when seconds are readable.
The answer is **6:01**
